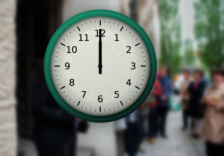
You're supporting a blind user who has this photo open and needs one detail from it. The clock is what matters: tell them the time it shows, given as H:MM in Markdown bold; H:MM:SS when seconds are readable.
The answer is **12:00**
